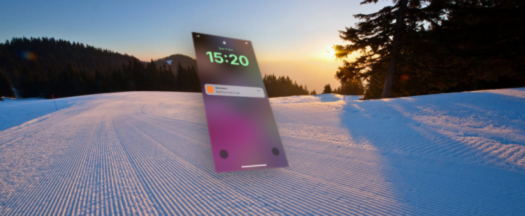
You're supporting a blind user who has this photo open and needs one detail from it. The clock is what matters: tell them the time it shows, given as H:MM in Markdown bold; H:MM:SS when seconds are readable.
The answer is **15:20**
